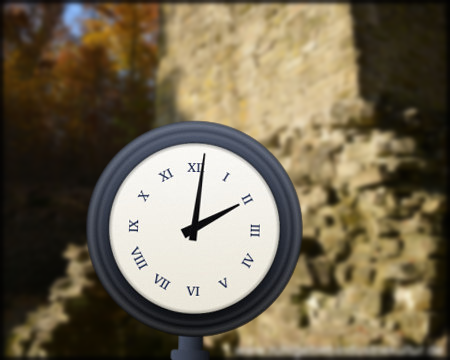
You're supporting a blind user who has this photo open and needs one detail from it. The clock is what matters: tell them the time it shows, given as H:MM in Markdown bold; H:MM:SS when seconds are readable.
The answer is **2:01**
